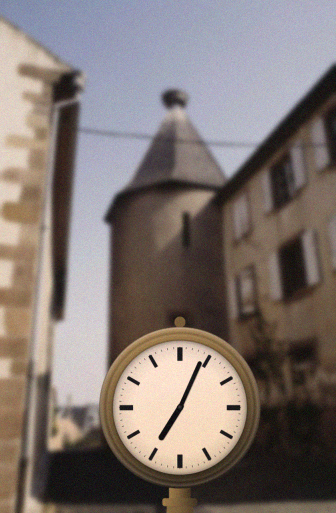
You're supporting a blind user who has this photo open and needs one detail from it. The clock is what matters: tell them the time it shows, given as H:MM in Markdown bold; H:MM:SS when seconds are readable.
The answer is **7:04**
